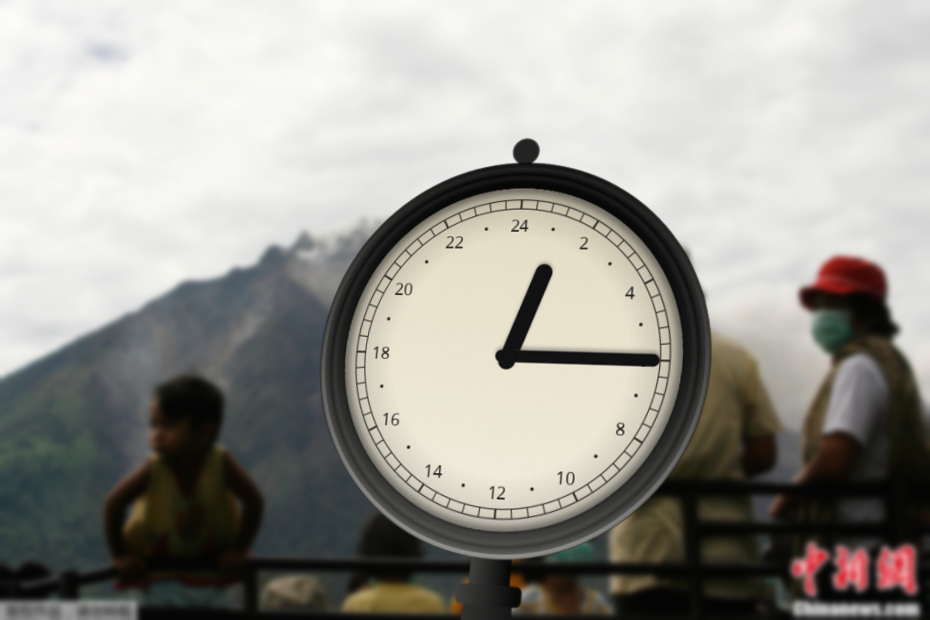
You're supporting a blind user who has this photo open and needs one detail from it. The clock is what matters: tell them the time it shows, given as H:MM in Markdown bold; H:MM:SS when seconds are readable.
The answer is **1:15**
